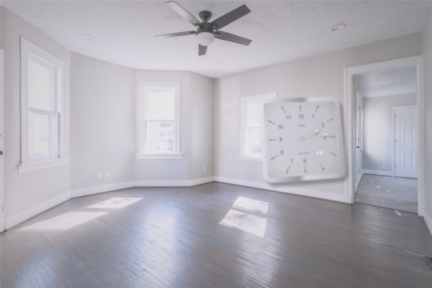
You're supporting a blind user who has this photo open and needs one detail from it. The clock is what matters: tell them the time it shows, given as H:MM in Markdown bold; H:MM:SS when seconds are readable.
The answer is **2:14**
